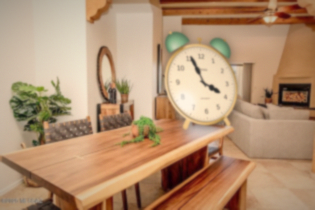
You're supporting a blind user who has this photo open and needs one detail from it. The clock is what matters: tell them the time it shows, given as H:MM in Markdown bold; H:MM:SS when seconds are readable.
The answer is **3:56**
